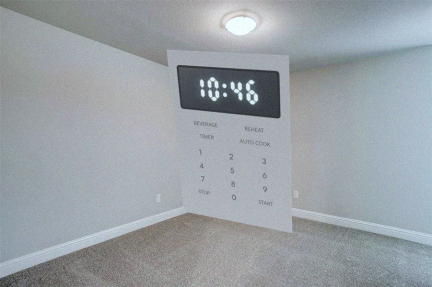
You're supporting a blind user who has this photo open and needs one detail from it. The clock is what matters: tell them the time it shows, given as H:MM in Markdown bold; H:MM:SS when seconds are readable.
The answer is **10:46**
